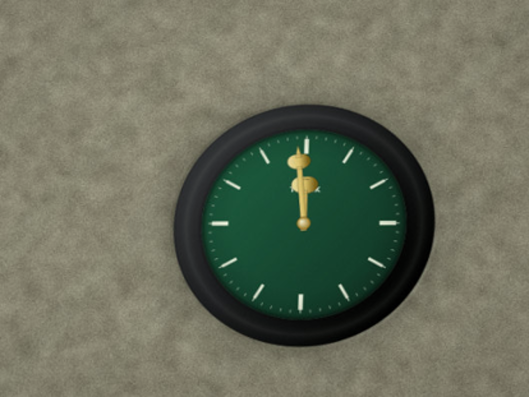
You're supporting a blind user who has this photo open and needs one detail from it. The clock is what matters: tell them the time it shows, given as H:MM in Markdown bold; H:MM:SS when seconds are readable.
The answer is **11:59**
